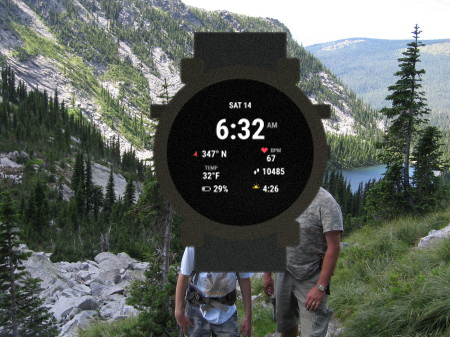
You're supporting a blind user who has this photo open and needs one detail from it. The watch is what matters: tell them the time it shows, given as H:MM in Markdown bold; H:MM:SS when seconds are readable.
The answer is **6:32**
